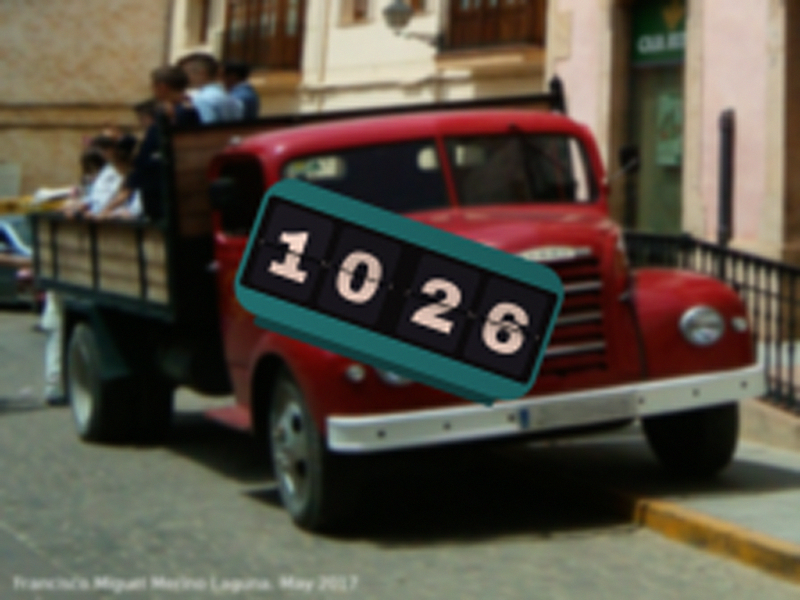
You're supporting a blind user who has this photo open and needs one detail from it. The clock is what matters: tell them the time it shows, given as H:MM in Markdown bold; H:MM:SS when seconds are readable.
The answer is **10:26**
